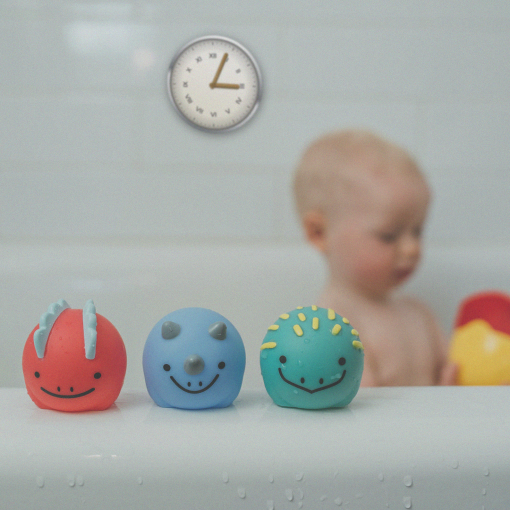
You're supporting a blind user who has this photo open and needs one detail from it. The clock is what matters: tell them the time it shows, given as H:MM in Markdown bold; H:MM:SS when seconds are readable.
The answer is **3:04**
